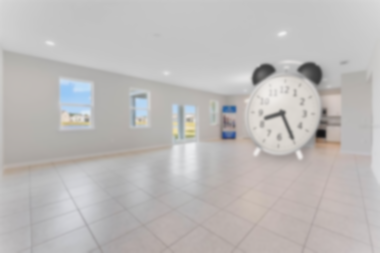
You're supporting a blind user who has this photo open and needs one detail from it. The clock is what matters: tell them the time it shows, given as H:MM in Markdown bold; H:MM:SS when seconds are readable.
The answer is **8:25**
